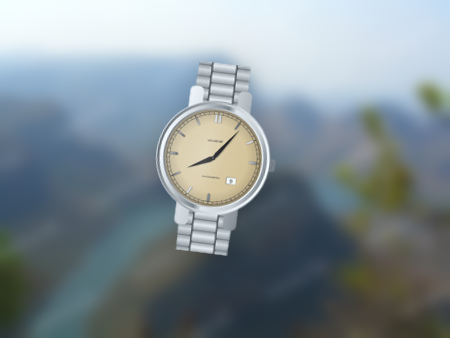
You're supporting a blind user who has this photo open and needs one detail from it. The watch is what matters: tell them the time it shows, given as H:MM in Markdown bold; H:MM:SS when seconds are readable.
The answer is **8:06**
